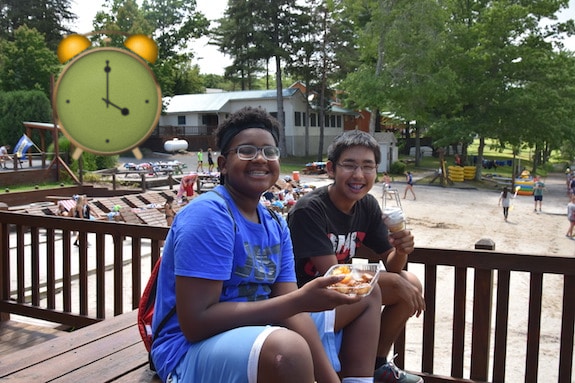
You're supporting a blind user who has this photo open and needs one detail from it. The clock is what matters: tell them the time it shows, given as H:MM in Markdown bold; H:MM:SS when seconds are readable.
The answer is **4:00**
